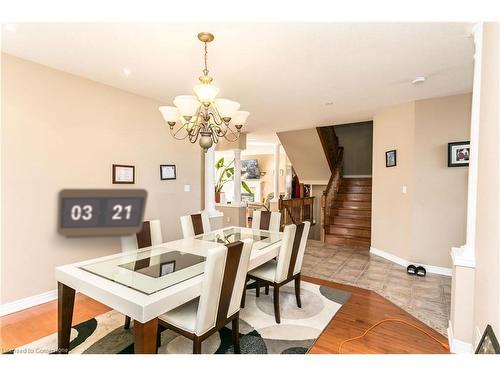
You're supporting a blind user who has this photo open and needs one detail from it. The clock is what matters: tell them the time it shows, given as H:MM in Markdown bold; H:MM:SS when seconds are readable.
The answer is **3:21**
